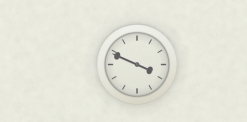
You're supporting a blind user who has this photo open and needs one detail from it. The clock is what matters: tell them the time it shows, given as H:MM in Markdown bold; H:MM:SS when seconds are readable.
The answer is **3:49**
